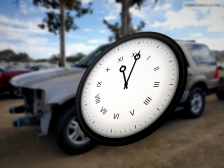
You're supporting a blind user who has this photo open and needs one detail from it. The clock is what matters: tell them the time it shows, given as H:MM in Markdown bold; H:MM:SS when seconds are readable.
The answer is **11:01**
